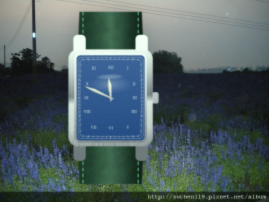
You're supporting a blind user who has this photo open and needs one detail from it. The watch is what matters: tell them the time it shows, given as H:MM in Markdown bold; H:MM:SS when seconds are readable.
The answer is **11:49**
